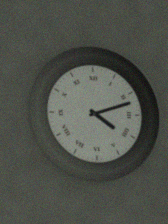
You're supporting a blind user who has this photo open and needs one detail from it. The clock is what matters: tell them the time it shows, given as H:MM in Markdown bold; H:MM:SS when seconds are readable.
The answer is **4:12**
